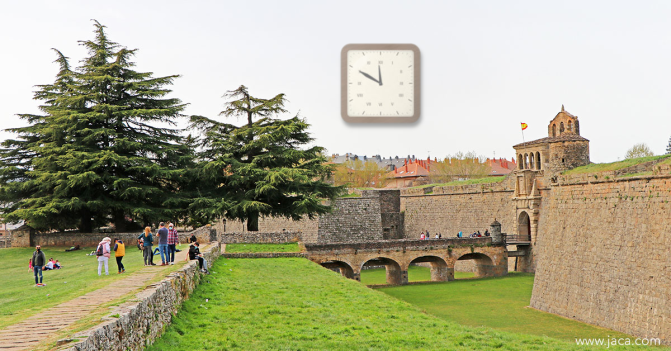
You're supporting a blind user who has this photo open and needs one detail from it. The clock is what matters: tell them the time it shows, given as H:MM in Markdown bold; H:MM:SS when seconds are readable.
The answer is **11:50**
